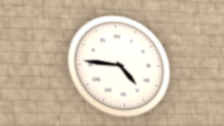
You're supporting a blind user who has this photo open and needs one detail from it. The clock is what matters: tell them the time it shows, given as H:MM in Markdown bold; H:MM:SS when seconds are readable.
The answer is **4:46**
